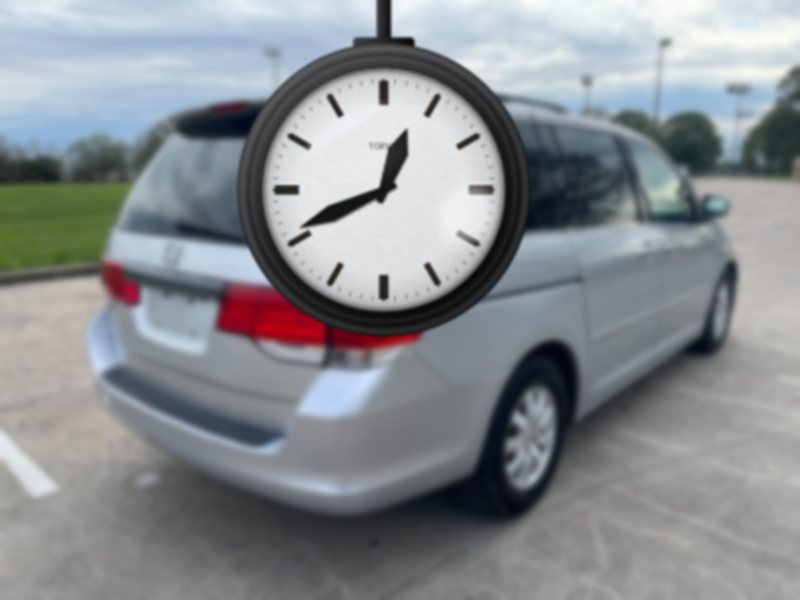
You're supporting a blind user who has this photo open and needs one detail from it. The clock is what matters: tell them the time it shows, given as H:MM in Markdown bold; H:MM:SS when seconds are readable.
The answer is **12:41**
